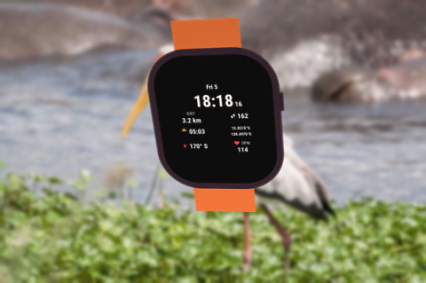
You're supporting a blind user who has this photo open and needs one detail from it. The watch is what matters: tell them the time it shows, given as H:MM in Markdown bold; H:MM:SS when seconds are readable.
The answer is **18:18**
